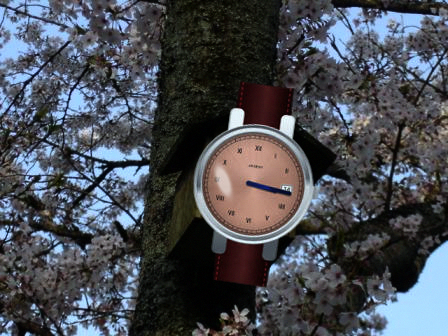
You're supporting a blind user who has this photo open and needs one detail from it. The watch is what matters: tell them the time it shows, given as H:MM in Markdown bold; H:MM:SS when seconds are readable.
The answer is **3:16**
